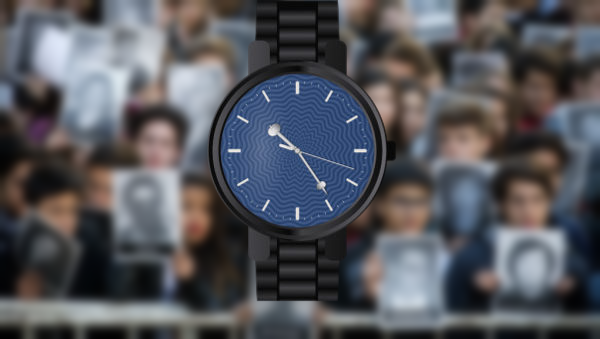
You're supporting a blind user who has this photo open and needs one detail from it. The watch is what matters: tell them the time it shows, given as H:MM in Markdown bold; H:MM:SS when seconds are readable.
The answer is **10:24:18**
